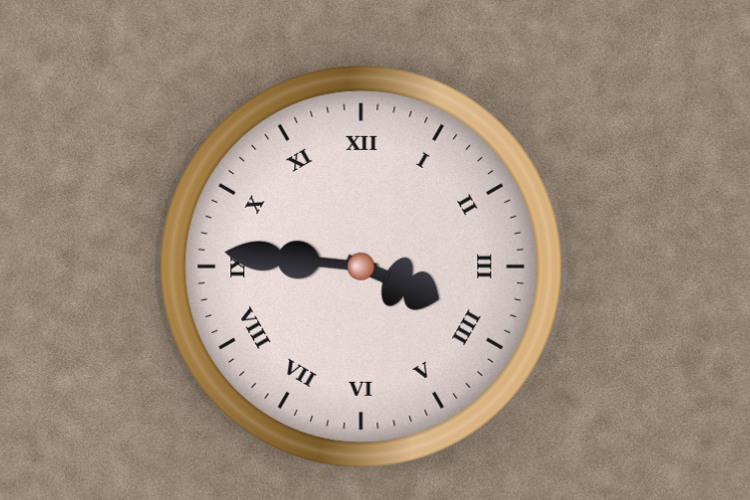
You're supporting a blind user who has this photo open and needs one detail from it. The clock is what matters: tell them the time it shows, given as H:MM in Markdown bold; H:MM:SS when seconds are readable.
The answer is **3:46**
